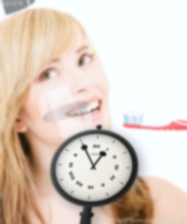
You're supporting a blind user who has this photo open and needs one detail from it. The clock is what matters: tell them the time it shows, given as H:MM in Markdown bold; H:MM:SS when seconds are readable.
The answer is **12:55**
